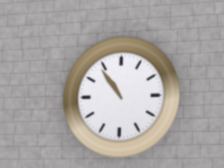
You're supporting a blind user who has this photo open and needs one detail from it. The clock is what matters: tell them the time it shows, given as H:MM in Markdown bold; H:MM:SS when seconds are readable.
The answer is **10:54**
